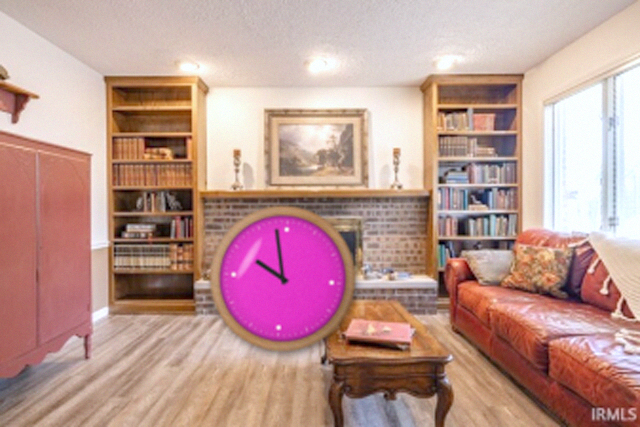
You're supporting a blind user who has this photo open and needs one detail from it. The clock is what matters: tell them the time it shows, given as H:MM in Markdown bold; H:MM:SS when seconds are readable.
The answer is **9:58**
